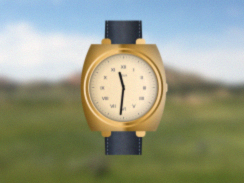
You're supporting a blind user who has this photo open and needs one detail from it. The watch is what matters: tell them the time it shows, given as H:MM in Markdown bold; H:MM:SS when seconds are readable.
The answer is **11:31**
